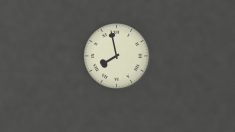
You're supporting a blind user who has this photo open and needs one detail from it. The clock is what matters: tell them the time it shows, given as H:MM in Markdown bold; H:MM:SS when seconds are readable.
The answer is **7:58**
